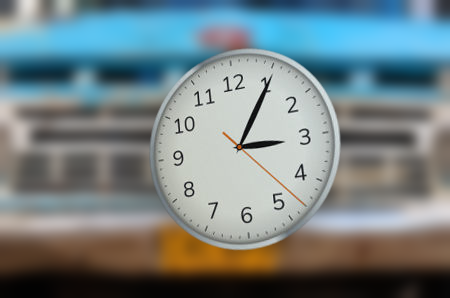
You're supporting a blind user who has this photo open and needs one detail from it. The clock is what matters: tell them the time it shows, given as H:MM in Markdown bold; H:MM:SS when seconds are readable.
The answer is **3:05:23**
